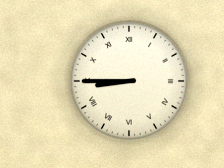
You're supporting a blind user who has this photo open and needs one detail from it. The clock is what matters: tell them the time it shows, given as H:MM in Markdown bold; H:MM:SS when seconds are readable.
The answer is **8:45**
